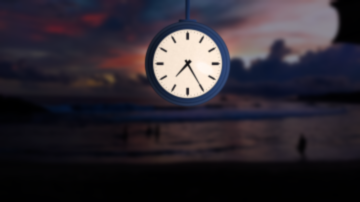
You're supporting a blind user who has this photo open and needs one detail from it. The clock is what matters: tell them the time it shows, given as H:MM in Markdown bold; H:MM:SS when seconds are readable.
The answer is **7:25**
